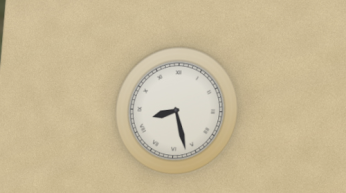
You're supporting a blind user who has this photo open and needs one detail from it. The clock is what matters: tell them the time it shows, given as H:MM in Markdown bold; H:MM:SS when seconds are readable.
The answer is **8:27**
